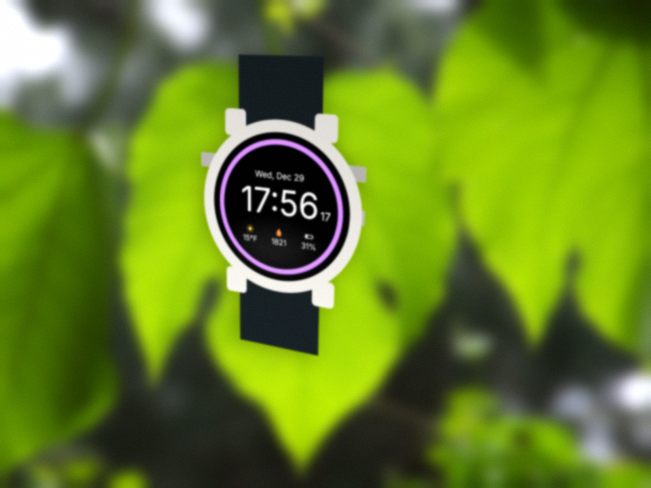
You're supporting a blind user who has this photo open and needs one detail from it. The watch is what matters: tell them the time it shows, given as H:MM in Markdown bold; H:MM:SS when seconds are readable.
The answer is **17:56:17**
